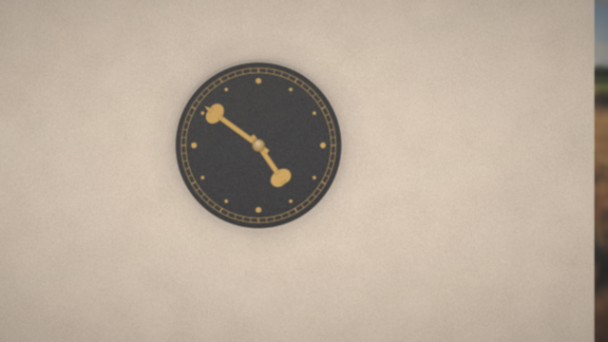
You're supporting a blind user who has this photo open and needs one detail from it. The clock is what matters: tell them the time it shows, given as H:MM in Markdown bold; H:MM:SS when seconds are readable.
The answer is **4:51**
